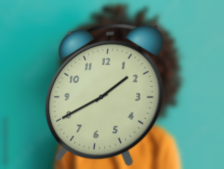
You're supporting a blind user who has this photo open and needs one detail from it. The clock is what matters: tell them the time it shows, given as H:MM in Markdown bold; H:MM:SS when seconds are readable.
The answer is **1:40**
